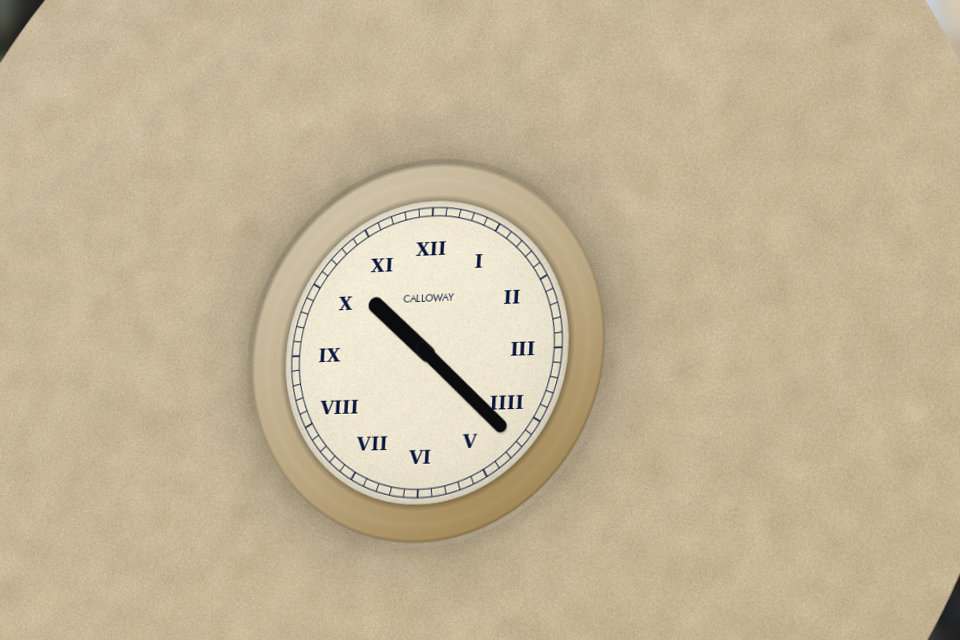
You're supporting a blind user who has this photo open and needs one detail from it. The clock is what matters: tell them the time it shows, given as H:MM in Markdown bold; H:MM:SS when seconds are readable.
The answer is **10:22**
